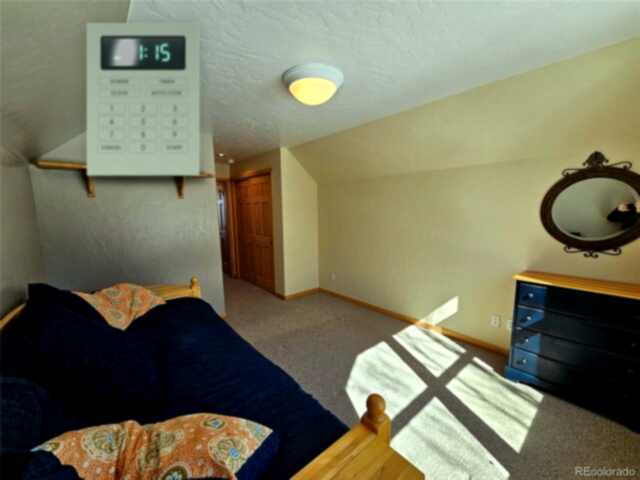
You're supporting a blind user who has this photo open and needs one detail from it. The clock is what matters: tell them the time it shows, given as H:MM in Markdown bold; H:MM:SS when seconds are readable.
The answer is **1:15**
